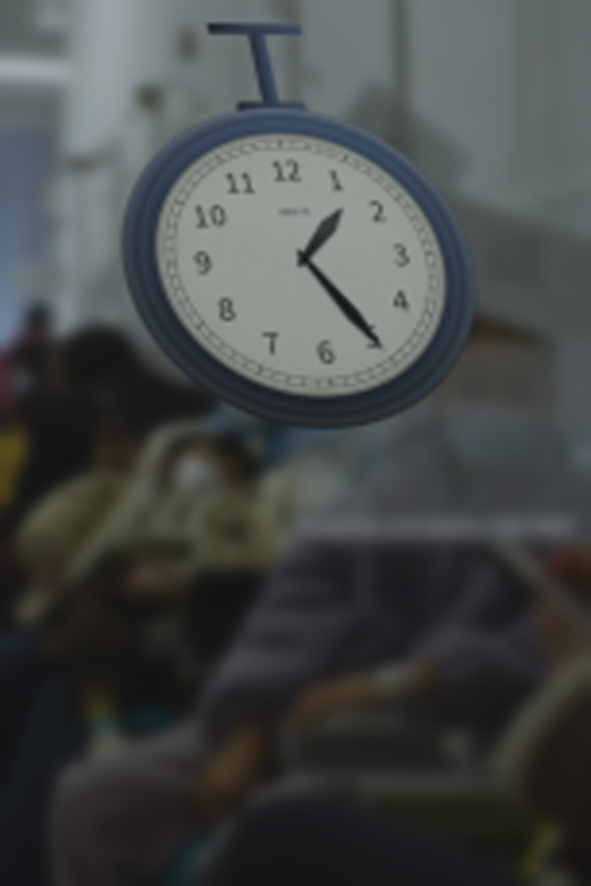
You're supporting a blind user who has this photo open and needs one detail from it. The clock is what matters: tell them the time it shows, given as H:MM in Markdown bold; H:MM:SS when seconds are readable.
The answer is **1:25**
